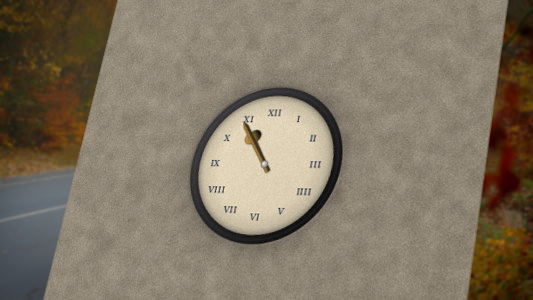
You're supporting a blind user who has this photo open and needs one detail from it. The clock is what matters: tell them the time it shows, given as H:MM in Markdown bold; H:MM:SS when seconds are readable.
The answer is **10:54**
